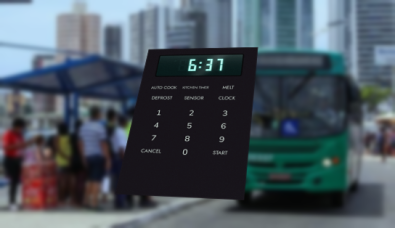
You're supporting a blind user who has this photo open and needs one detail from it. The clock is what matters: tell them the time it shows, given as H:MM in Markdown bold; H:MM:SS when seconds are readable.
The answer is **6:37**
